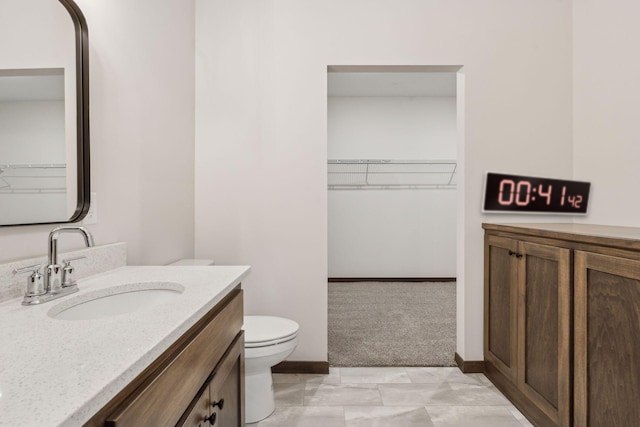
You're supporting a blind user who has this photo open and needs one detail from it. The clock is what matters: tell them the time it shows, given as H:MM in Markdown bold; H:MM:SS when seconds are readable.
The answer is **0:41:42**
